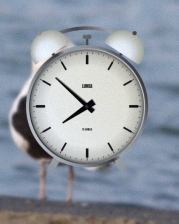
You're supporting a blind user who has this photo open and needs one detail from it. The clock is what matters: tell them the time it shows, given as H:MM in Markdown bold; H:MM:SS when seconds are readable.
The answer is **7:52**
